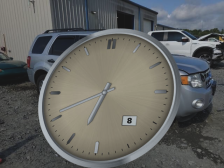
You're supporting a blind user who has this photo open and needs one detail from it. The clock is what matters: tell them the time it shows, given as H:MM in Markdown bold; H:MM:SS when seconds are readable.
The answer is **6:41**
